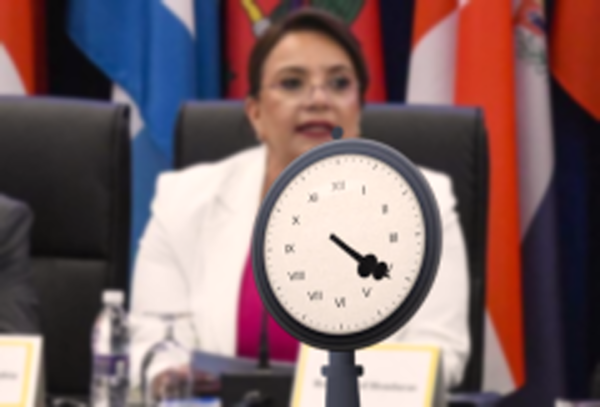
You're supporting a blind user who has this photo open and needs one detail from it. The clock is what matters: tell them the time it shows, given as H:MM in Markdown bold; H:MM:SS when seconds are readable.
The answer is **4:21**
